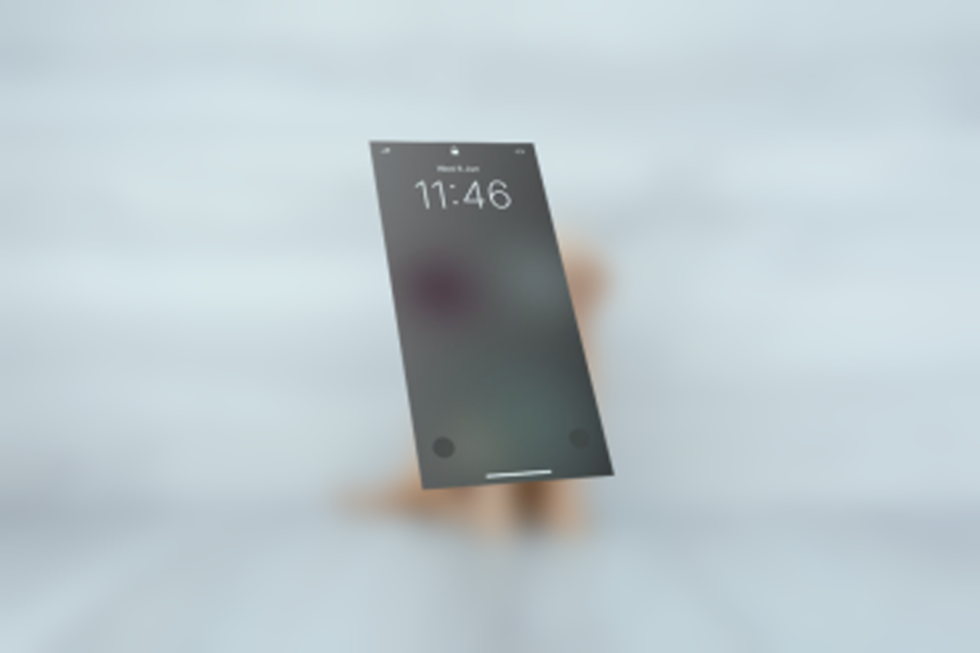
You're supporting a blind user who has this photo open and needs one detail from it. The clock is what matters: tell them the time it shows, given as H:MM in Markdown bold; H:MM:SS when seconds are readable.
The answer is **11:46**
